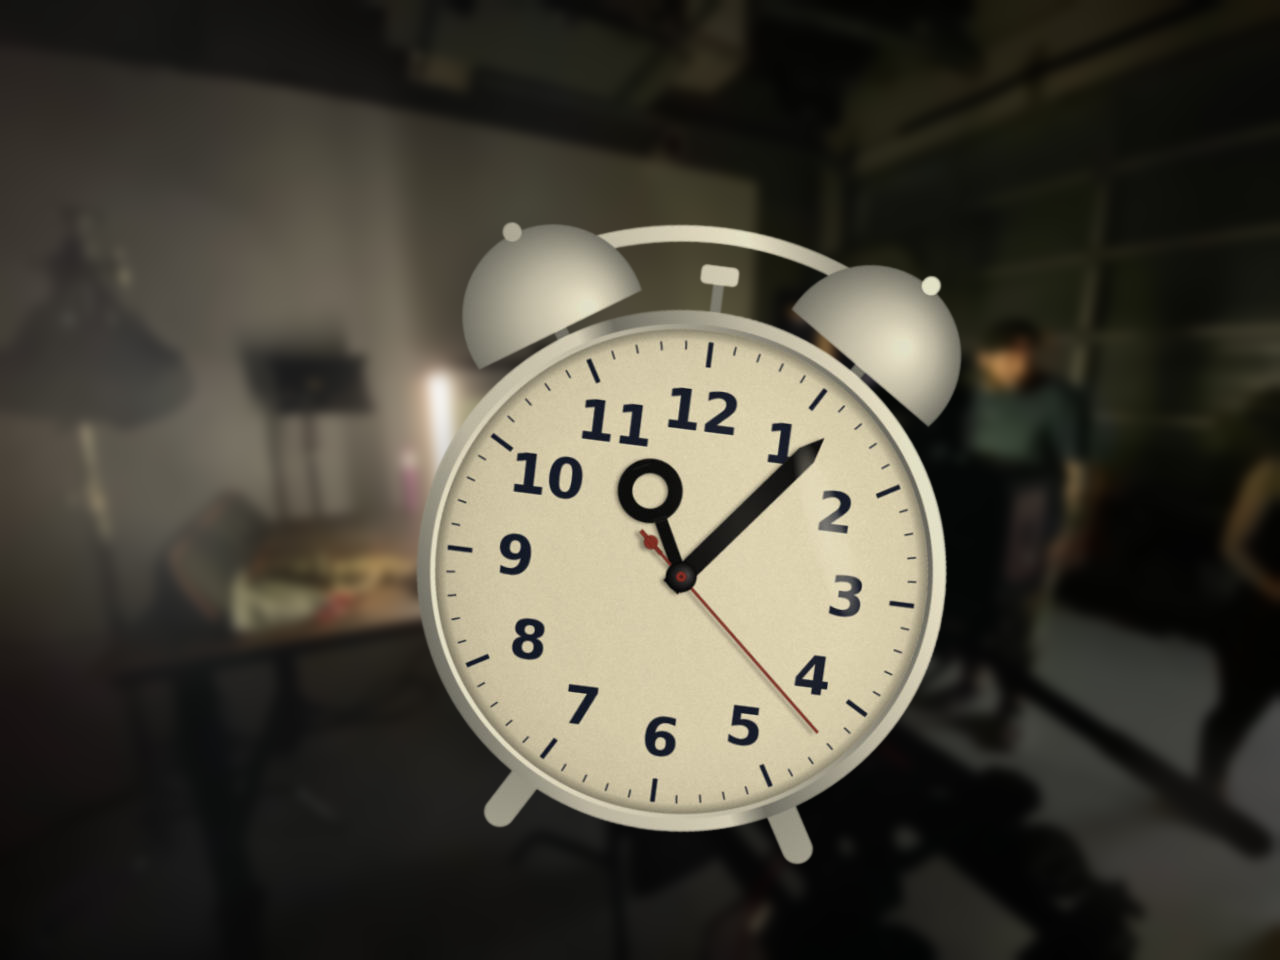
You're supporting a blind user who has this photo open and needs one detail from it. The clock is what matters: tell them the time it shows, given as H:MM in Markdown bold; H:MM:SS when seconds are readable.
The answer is **11:06:22**
